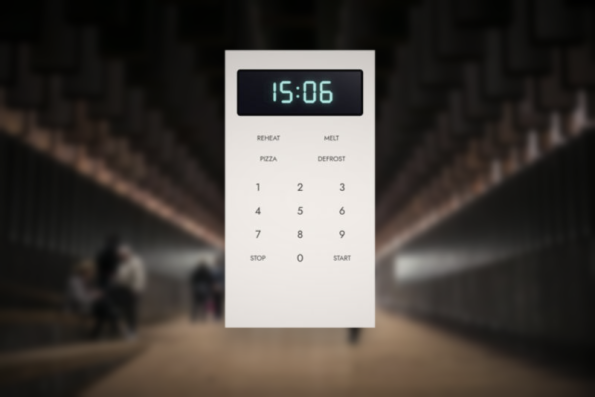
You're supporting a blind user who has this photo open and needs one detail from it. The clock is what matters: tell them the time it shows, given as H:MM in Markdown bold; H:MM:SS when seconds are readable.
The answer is **15:06**
